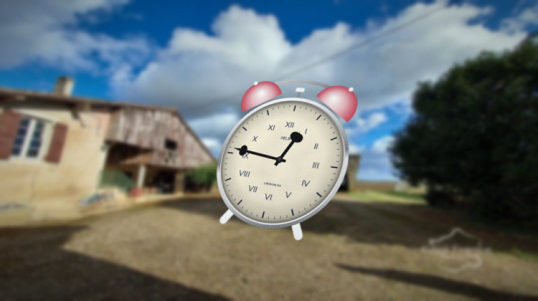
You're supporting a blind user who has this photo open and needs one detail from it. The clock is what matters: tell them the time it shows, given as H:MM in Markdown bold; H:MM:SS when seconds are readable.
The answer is **12:46**
